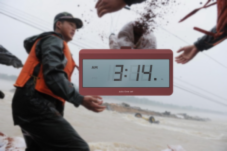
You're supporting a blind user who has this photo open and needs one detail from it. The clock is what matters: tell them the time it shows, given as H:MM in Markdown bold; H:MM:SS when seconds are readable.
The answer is **3:14**
